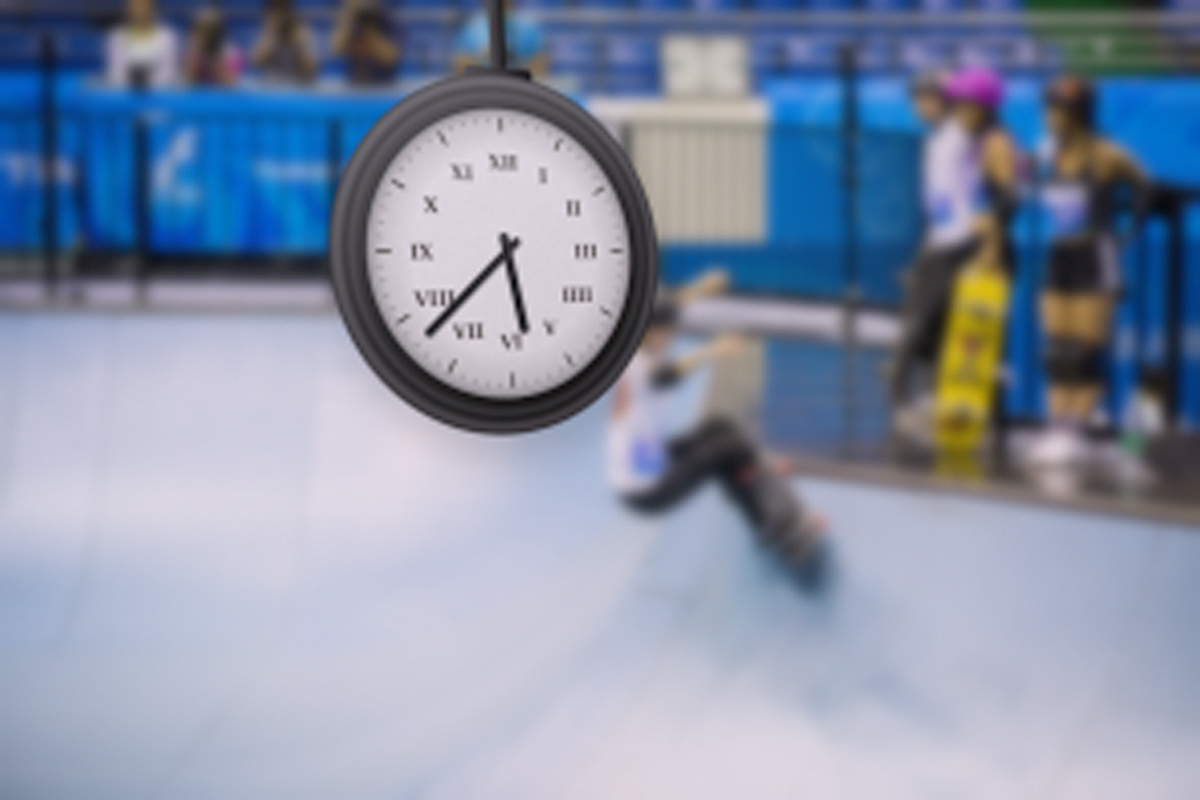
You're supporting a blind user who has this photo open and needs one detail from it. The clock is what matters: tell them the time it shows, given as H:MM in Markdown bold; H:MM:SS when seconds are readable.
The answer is **5:38**
